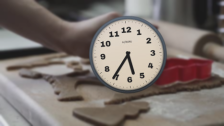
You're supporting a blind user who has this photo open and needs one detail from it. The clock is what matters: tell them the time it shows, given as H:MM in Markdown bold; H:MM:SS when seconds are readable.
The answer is **5:36**
